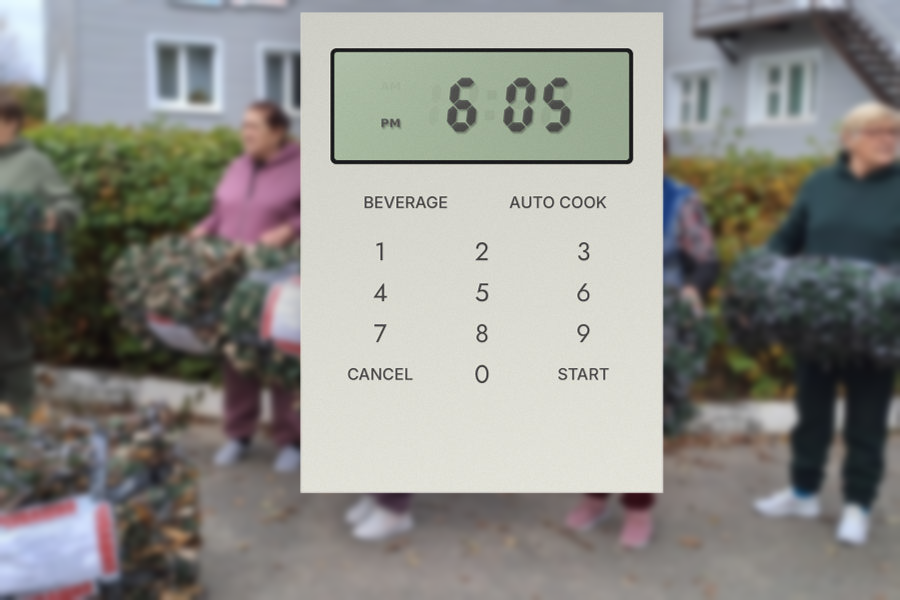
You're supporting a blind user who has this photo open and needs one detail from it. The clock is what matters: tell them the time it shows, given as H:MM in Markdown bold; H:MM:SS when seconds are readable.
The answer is **6:05**
